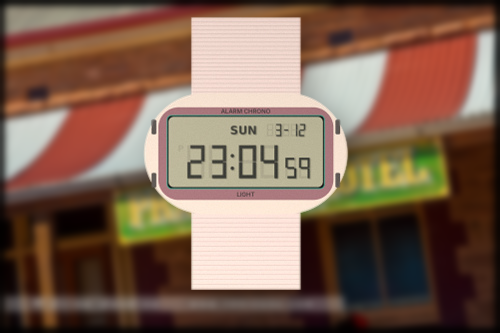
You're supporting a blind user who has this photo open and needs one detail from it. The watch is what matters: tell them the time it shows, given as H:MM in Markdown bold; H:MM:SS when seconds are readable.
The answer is **23:04:59**
